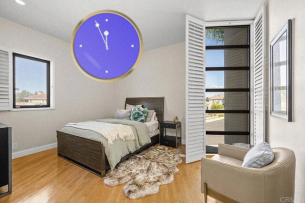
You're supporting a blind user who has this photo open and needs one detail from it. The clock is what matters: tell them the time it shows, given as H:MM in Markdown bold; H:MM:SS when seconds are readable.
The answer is **11:56**
